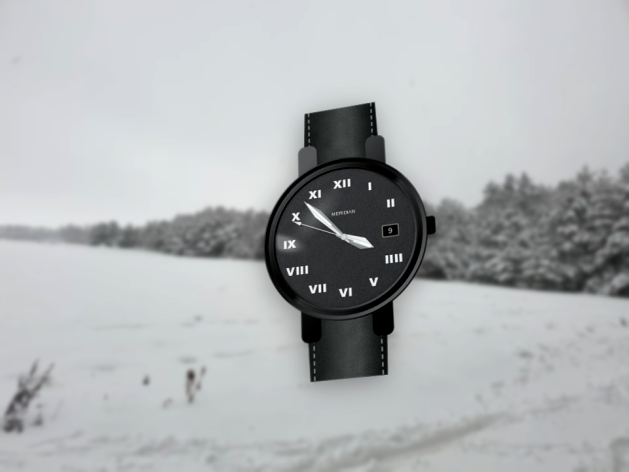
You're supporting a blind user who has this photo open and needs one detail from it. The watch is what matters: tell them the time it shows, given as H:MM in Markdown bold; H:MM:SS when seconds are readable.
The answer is **3:52:49**
